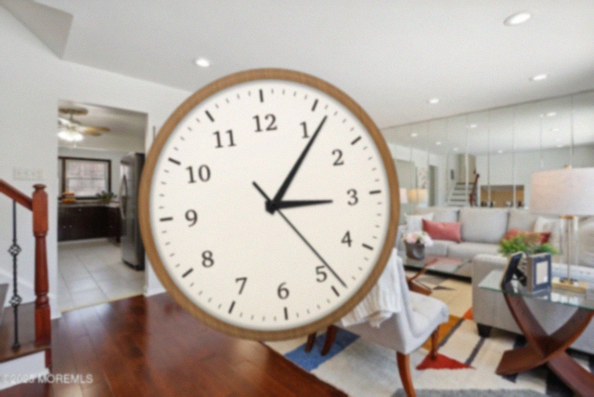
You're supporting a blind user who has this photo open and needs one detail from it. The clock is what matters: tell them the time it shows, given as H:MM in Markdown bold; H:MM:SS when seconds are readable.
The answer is **3:06:24**
